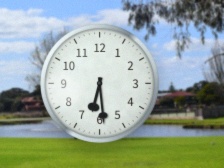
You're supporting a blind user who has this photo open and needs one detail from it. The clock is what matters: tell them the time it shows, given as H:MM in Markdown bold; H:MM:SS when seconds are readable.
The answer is **6:29**
